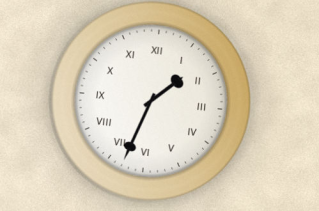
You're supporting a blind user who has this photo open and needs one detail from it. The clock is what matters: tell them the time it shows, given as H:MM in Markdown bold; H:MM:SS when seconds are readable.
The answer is **1:33**
